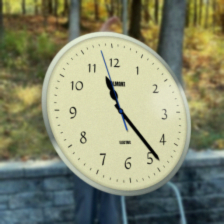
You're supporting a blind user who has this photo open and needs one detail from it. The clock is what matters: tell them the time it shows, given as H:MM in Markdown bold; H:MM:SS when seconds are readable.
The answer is **11:23:58**
